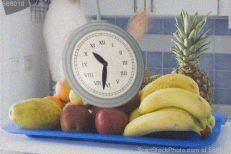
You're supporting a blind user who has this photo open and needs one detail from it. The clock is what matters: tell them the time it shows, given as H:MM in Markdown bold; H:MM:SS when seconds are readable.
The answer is **10:32**
